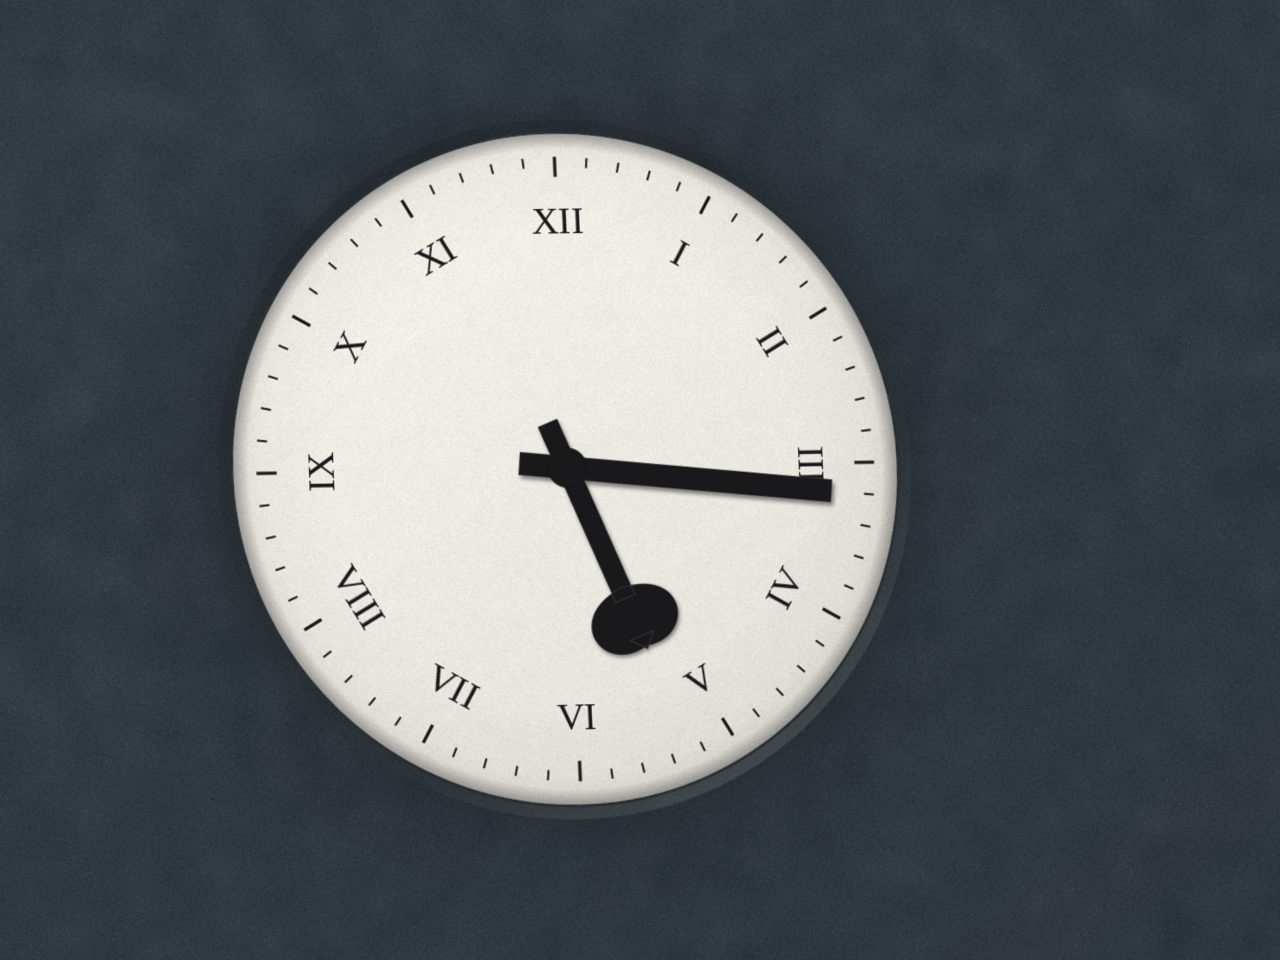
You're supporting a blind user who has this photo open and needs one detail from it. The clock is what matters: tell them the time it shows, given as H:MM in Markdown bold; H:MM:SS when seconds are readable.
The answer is **5:16**
